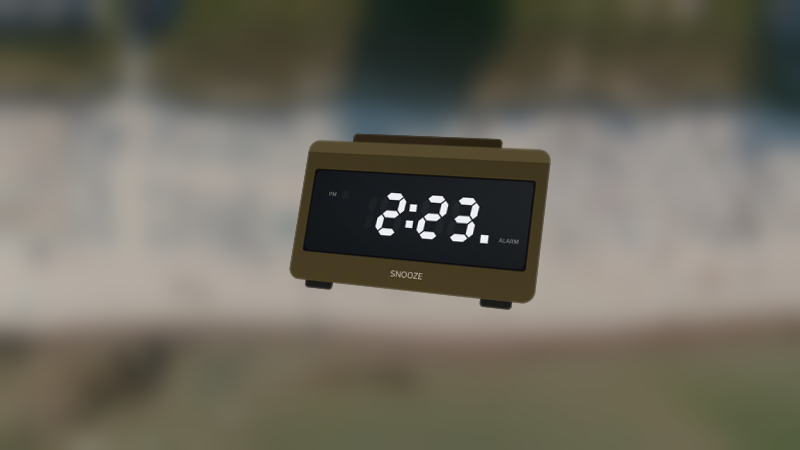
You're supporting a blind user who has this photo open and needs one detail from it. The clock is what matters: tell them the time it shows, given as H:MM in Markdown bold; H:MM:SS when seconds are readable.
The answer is **2:23**
